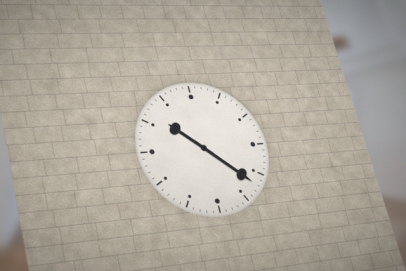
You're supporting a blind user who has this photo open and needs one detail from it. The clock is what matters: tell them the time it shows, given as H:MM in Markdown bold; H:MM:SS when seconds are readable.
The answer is **10:22**
